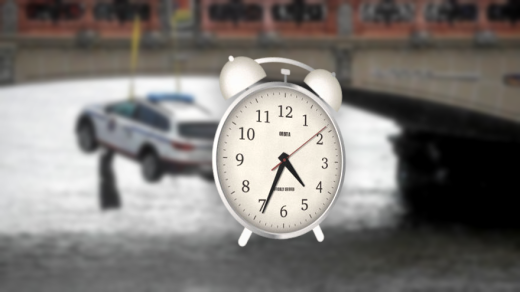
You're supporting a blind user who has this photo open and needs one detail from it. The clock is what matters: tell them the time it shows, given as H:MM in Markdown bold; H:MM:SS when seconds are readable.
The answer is **4:34:09**
